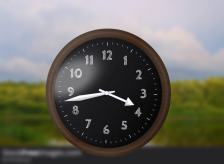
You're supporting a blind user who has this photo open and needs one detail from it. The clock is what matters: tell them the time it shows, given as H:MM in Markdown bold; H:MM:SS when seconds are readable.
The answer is **3:43**
